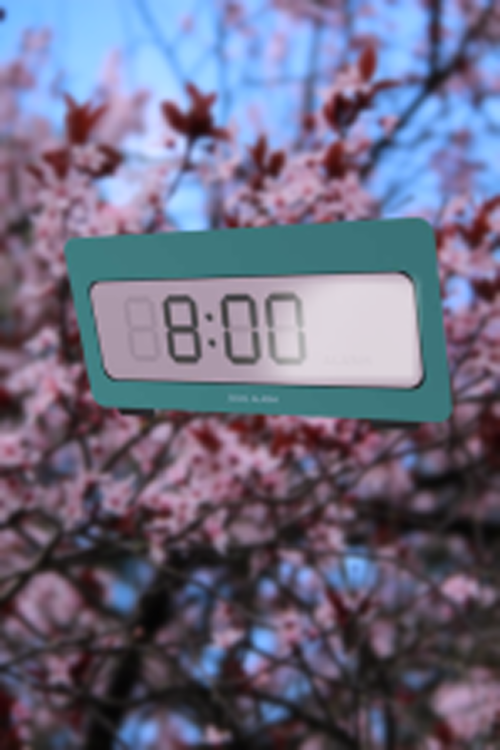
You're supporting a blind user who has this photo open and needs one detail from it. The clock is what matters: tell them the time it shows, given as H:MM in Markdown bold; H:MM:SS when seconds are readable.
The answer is **8:00**
